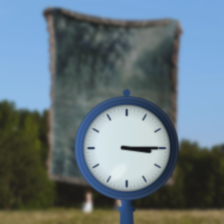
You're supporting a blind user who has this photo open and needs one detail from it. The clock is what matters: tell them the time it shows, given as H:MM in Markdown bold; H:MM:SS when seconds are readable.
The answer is **3:15**
